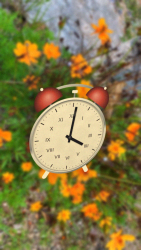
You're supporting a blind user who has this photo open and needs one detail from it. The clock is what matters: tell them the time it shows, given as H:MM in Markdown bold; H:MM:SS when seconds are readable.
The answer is **4:01**
